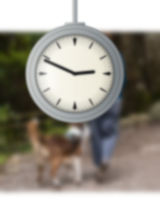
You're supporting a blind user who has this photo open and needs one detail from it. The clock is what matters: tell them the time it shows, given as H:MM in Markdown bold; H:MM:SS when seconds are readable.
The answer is **2:49**
